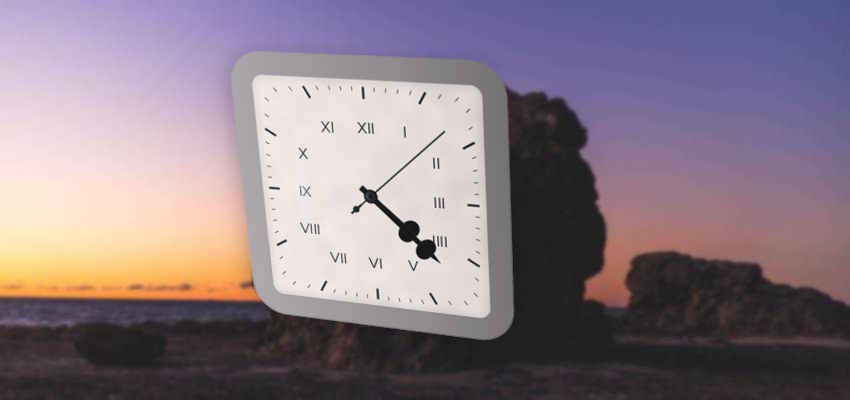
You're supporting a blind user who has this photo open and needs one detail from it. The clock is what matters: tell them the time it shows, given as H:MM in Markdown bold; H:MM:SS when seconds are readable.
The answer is **4:22:08**
